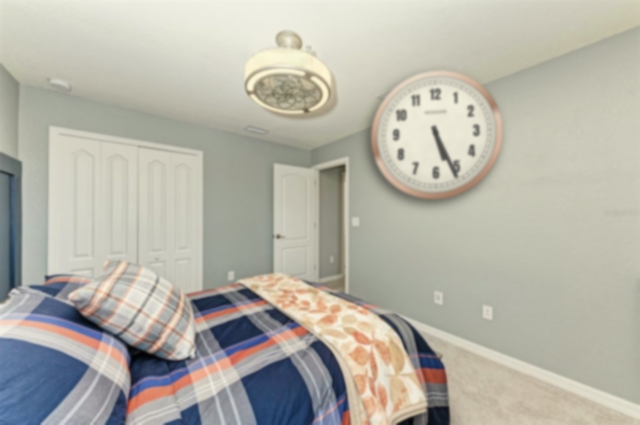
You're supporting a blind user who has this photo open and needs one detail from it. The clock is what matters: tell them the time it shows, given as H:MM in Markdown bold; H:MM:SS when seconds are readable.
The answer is **5:26**
